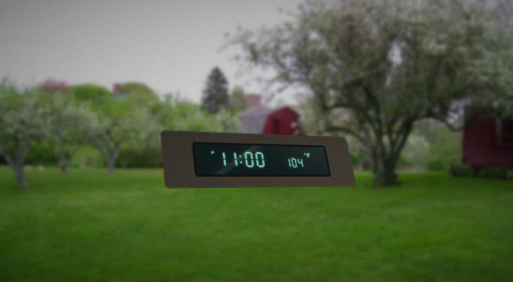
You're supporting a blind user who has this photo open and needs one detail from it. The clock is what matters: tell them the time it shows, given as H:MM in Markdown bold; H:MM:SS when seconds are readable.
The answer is **11:00**
